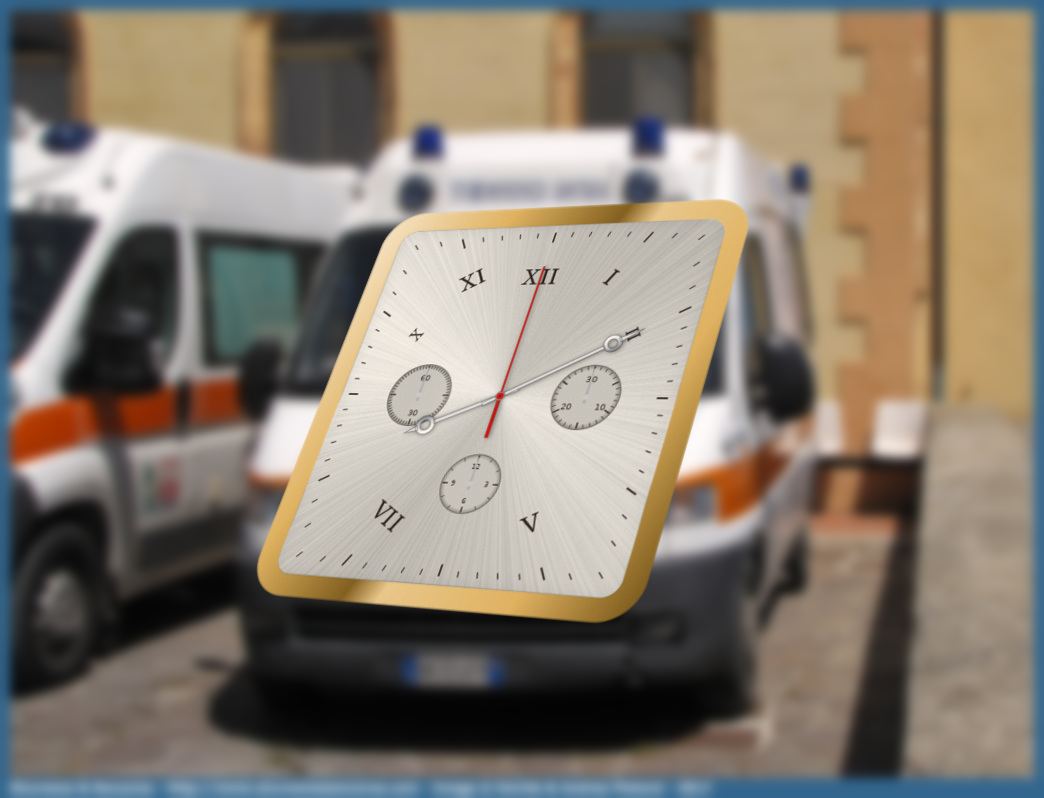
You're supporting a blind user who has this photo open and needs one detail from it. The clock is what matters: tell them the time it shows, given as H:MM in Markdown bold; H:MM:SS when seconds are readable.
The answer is **8:10**
